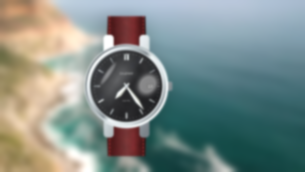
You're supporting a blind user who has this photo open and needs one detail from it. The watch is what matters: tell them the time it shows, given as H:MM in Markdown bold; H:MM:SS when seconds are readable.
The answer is **7:24**
